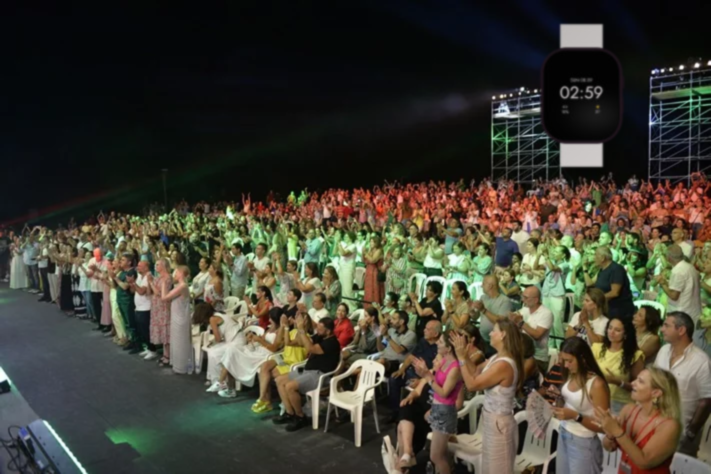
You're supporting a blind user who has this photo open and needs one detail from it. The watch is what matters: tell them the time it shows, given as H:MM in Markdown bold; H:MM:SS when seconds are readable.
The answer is **2:59**
